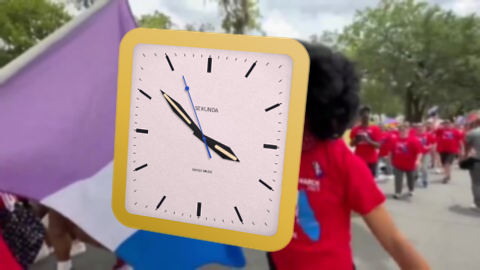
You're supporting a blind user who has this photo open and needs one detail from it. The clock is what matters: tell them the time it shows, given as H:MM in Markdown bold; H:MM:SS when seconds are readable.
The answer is **3:51:56**
